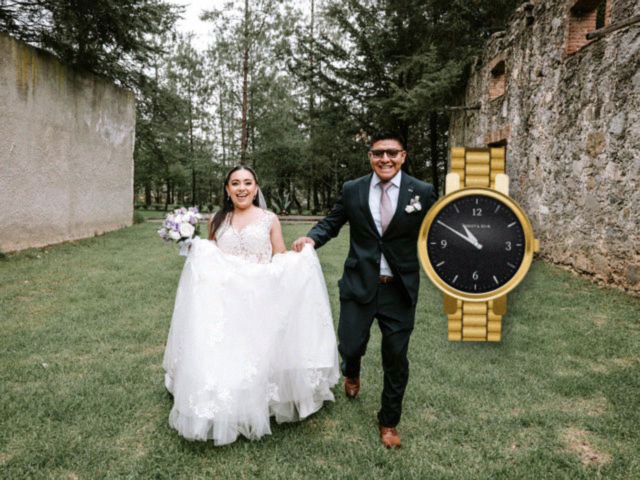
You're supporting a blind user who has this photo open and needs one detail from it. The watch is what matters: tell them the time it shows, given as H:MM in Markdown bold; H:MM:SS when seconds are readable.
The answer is **10:50**
